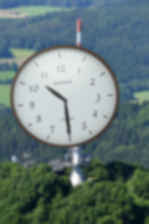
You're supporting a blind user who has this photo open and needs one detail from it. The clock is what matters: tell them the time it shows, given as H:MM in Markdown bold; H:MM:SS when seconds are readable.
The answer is **10:30**
